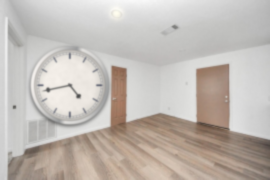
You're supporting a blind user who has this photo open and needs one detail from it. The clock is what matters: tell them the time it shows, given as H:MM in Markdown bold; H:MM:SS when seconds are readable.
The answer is **4:43**
